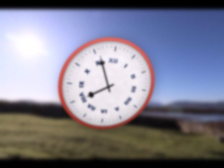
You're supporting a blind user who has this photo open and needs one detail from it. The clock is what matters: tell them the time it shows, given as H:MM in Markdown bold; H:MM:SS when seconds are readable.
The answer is **7:56**
